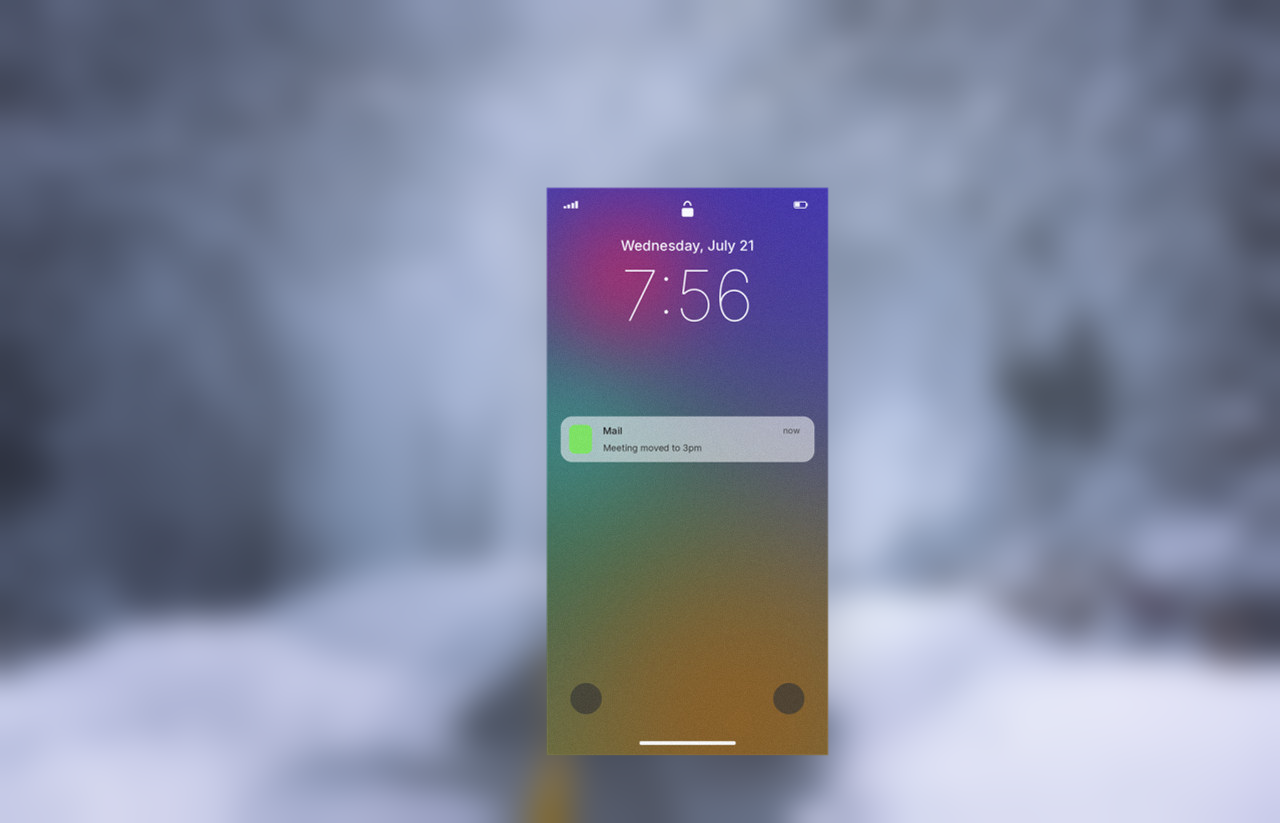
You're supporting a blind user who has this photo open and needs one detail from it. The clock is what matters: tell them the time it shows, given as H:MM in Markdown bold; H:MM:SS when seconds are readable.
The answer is **7:56**
